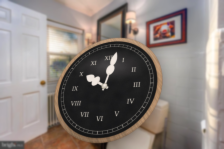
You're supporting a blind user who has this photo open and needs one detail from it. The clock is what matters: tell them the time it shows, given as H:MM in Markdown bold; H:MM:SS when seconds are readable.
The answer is **10:02**
